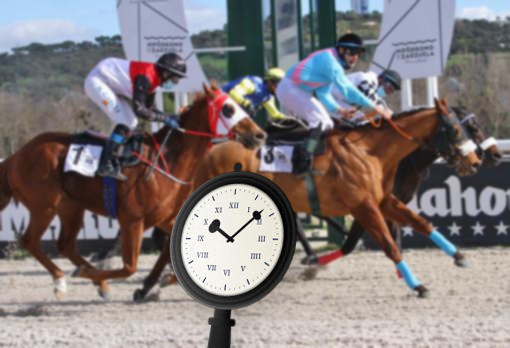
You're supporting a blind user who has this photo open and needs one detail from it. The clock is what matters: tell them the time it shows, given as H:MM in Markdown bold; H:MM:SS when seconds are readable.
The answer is **10:08**
